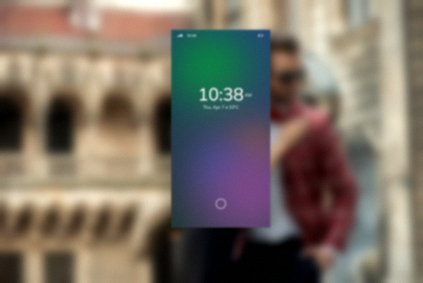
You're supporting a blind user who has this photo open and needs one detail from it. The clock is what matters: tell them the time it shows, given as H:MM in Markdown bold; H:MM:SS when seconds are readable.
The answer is **10:38**
